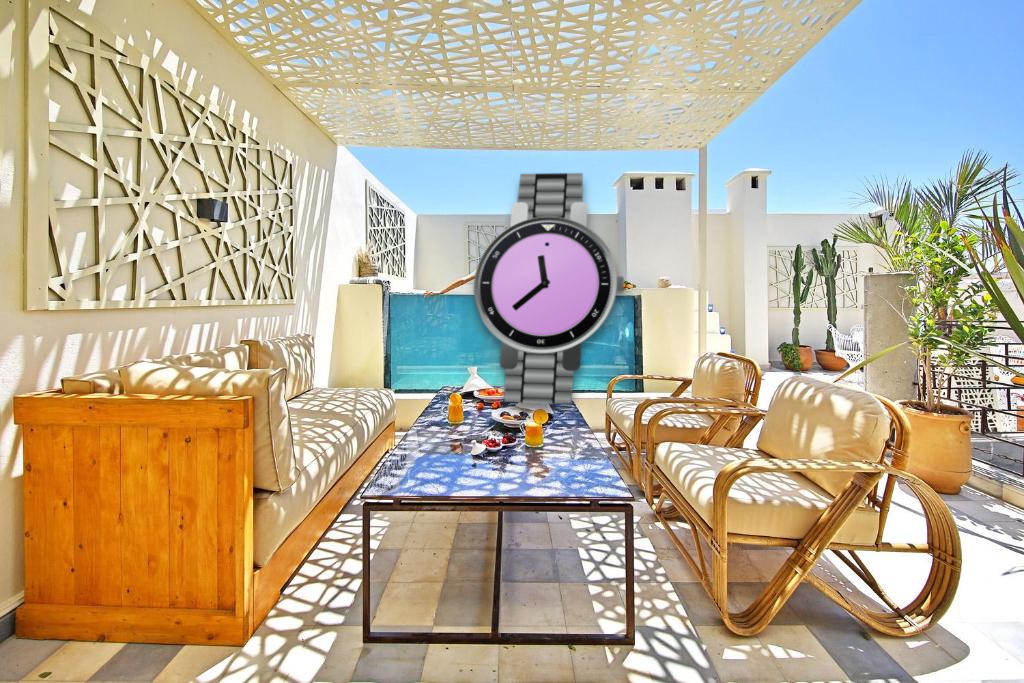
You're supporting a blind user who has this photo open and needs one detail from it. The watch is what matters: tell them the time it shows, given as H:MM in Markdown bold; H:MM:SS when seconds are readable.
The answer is **11:38**
